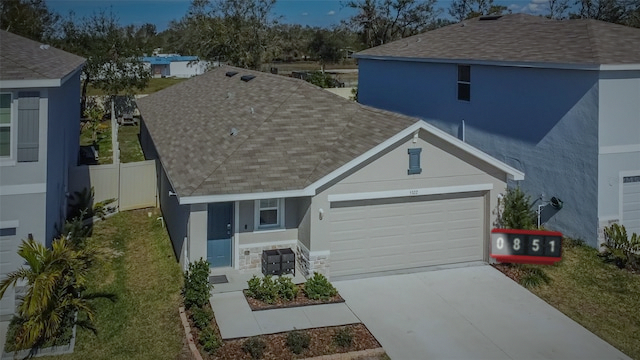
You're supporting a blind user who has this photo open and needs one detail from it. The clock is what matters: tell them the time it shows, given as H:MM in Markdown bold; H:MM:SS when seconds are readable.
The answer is **8:51**
